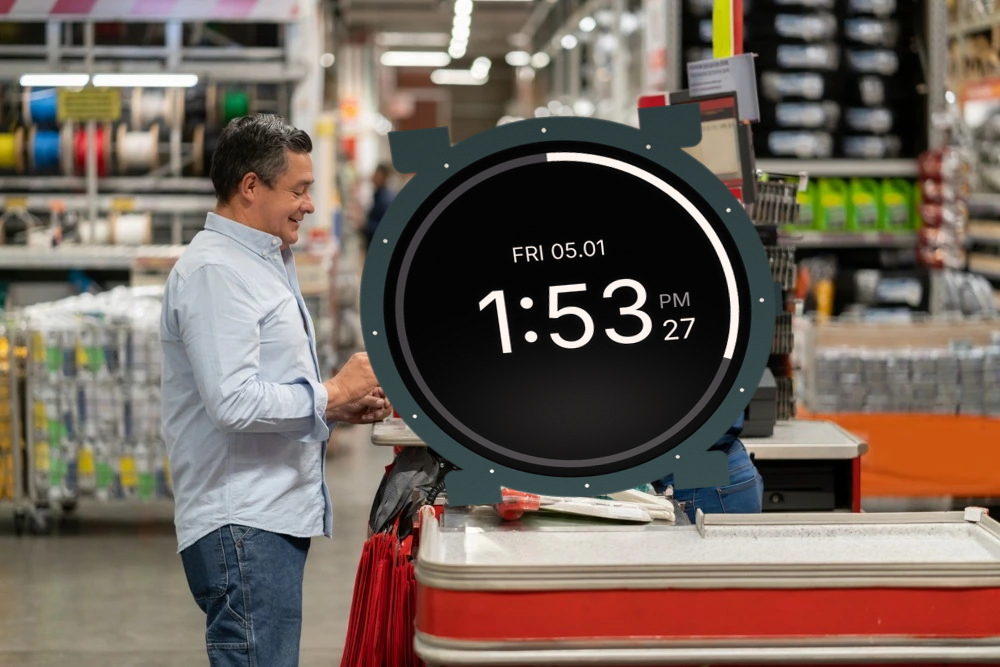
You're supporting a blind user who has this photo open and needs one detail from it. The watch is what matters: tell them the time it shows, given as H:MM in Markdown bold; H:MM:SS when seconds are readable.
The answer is **1:53:27**
